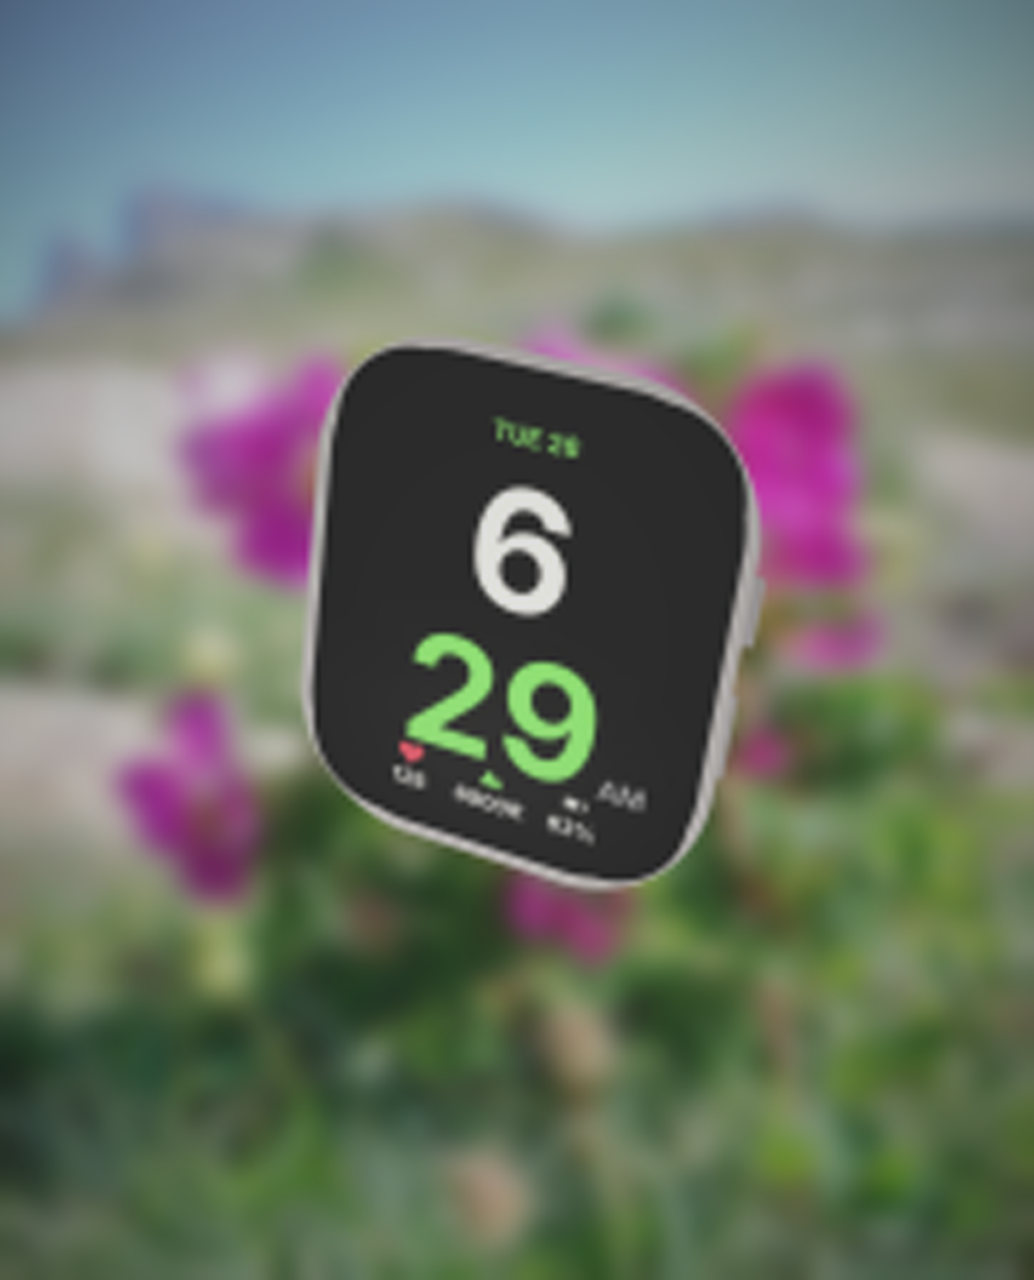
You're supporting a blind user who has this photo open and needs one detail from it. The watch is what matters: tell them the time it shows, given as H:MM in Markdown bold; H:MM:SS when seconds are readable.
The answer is **6:29**
